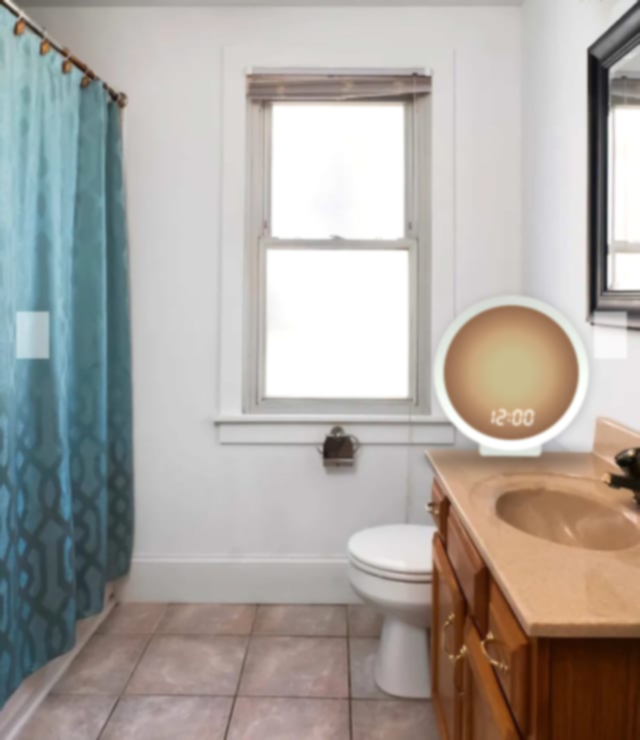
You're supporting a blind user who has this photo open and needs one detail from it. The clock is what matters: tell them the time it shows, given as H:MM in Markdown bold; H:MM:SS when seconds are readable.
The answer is **12:00**
